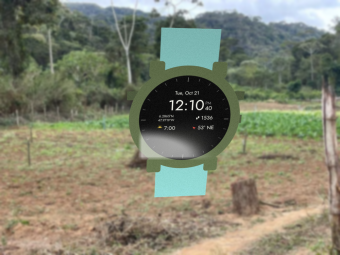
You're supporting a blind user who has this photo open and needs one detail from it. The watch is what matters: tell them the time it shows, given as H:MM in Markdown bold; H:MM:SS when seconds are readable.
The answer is **12:10**
